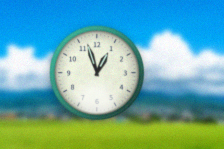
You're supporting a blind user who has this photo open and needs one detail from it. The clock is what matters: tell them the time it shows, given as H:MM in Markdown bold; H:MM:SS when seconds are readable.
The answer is **12:57**
